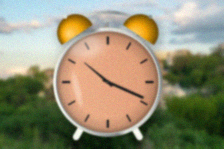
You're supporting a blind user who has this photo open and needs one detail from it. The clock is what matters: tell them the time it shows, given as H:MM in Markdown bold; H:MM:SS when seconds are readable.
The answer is **10:19**
